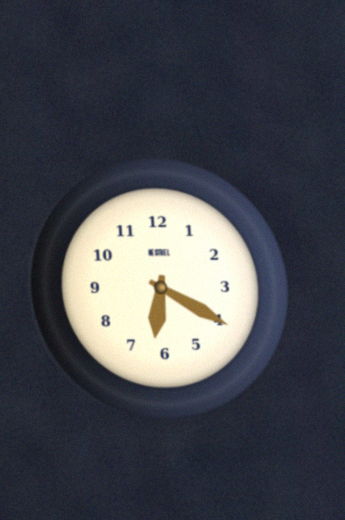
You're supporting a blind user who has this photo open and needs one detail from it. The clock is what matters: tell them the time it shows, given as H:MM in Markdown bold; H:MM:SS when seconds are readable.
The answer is **6:20**
